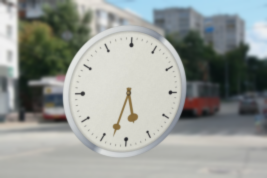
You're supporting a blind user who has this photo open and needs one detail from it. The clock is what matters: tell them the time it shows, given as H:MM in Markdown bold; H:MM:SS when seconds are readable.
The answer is **5:33**
